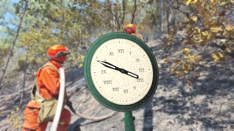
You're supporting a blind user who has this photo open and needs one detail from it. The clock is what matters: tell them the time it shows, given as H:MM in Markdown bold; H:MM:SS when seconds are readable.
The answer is **3:49**
